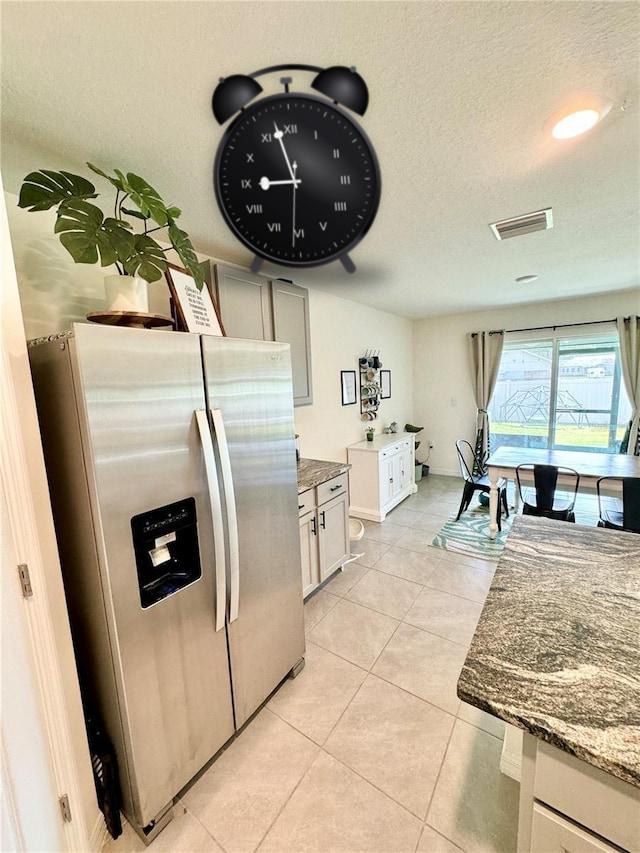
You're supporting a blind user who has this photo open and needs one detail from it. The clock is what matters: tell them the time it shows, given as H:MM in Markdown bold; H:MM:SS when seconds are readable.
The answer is **8:57:31**
